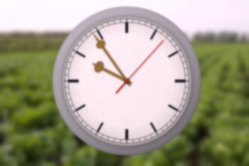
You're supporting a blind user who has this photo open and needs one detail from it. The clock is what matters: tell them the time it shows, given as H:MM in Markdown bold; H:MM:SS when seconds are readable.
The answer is **9:54:07**
